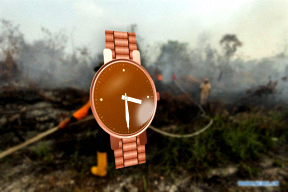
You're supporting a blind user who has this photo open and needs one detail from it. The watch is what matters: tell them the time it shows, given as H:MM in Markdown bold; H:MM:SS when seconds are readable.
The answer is **3:30**
